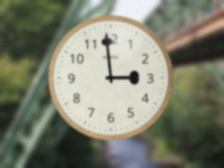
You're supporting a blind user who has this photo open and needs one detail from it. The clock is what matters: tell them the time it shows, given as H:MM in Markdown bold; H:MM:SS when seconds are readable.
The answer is **2:59**
